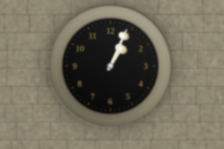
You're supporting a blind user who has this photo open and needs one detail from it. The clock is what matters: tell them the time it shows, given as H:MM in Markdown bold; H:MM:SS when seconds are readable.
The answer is **1:04**
